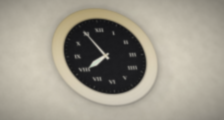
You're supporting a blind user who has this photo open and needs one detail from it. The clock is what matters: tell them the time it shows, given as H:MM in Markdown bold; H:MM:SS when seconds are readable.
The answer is **7:55**
